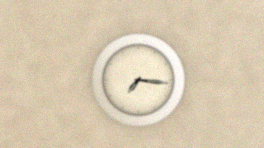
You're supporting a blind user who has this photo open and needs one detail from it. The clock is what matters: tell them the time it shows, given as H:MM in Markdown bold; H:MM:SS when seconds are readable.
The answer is **7:16**
